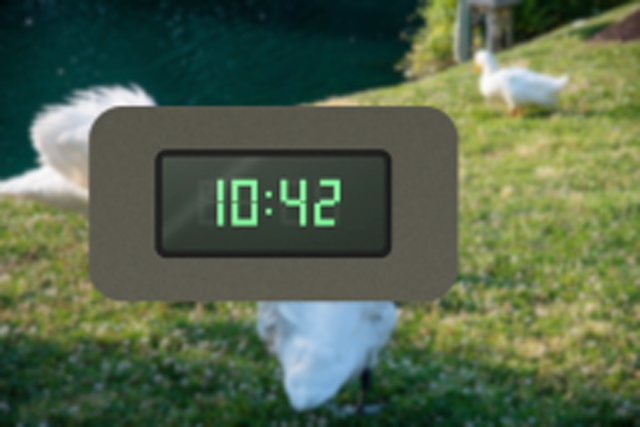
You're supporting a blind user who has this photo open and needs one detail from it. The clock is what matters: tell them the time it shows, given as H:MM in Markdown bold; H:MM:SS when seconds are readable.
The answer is **10:42**
